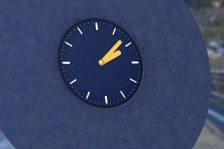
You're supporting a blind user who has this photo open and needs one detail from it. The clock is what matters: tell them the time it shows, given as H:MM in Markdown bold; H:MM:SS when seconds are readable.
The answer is **2:08**
